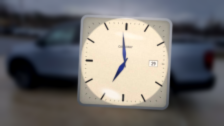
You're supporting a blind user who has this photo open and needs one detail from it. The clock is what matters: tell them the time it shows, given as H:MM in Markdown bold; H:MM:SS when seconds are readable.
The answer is **6:59**
